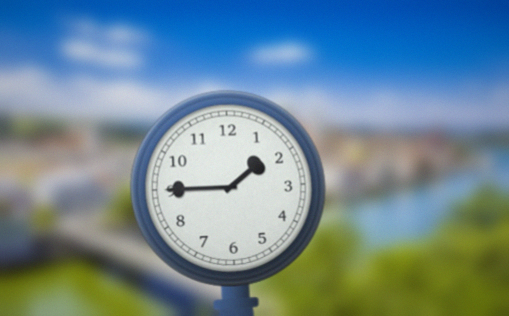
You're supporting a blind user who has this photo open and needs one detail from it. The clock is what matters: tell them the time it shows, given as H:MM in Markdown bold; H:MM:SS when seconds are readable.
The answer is **1:45**
